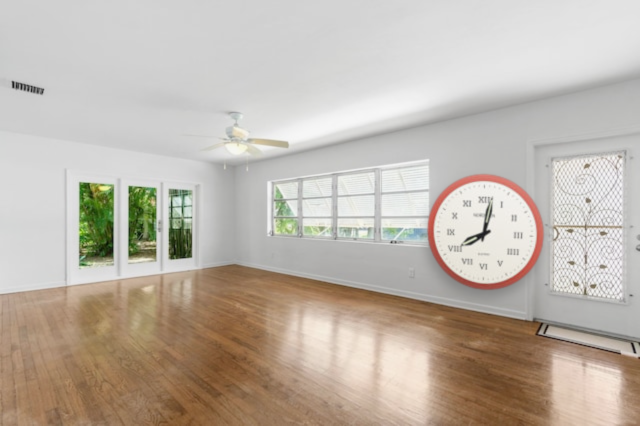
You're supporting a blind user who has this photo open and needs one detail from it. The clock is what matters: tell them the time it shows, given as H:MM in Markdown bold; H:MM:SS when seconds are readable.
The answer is **8:02**
